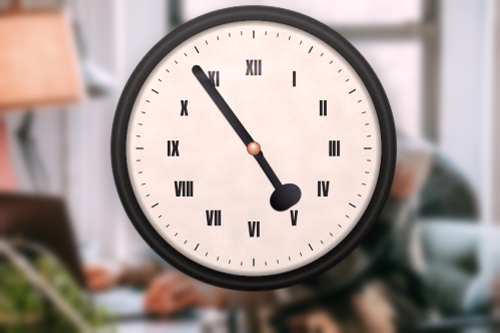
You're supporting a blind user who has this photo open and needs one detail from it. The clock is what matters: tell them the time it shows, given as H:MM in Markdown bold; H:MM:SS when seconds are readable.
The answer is **4:54**
